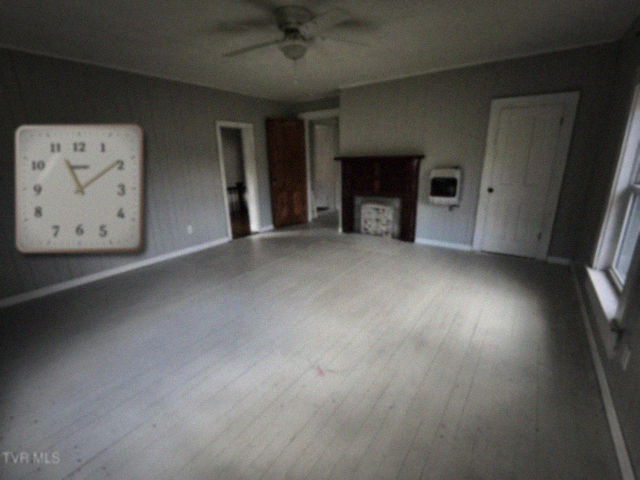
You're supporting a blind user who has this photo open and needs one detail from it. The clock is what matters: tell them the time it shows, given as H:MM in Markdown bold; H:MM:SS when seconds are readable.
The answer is **11:09**
